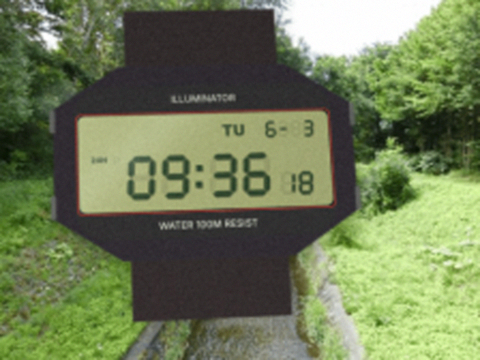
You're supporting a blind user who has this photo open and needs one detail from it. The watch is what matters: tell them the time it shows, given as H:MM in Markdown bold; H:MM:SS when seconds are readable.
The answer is **9:36:18**
